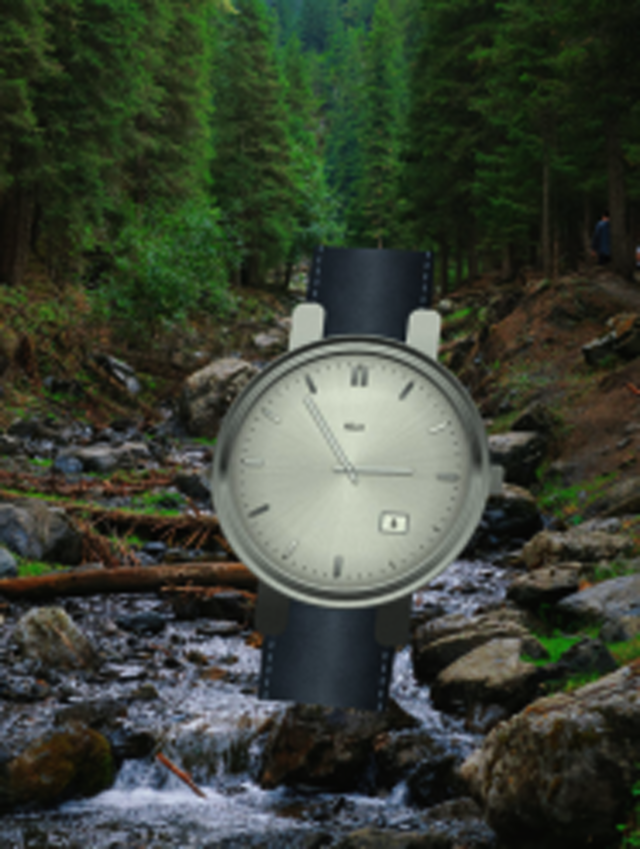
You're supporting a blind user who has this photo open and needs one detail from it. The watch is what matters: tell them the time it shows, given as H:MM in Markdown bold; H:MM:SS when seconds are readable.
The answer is **2:54**
